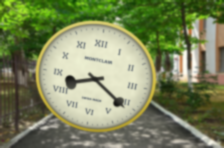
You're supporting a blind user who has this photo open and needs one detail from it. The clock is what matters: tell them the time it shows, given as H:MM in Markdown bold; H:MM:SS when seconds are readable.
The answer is **8:21**
